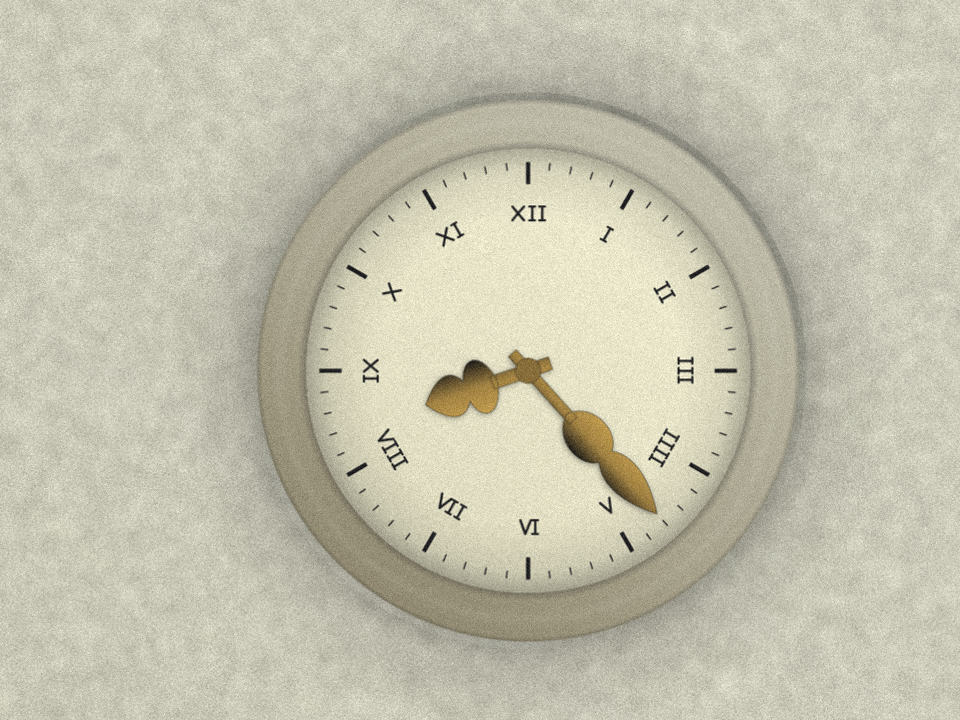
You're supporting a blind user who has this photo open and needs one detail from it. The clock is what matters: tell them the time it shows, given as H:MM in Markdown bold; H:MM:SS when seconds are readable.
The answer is **8:23**
